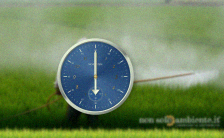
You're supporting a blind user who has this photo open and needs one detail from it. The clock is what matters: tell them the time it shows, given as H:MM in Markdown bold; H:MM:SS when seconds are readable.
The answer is **6:00**
